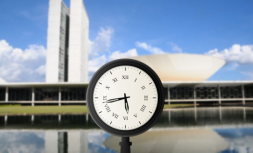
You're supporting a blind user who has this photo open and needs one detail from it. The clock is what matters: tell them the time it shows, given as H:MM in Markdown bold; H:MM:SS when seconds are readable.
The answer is **5:43**
